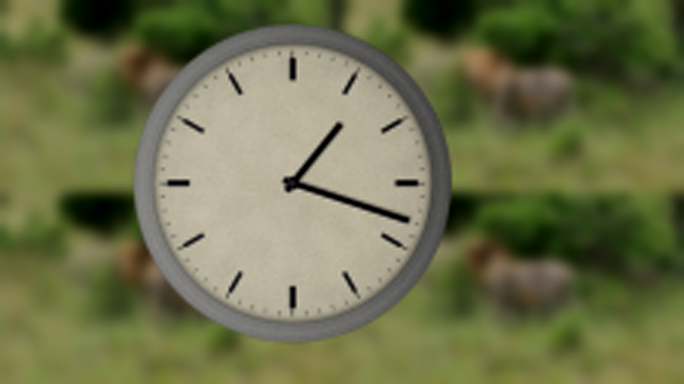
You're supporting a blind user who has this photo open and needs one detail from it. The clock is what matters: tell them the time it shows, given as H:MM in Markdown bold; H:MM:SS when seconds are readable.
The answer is **1:18**
